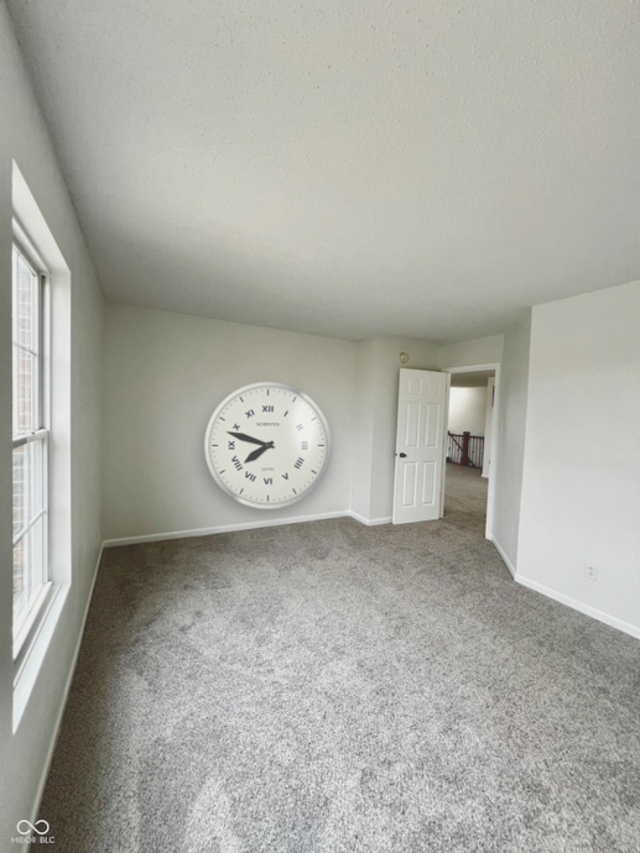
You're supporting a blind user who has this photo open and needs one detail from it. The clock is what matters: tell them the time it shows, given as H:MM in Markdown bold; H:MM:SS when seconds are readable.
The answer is **7:48**
